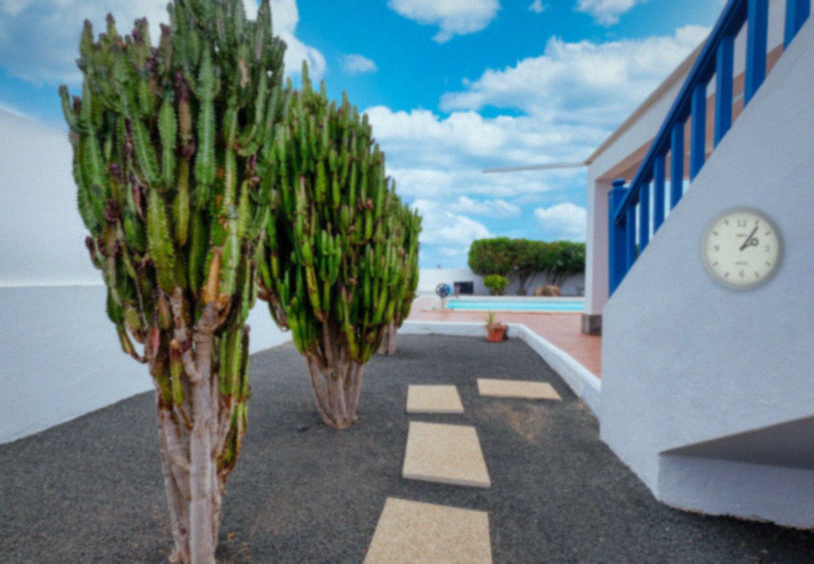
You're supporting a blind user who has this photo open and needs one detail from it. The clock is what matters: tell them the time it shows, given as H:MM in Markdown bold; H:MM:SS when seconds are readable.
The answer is **2:06**
